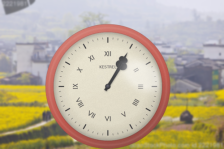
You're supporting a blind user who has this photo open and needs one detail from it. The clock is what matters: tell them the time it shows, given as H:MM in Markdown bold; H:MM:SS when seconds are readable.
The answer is **1:05**
